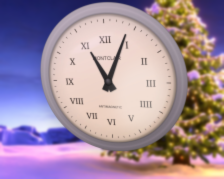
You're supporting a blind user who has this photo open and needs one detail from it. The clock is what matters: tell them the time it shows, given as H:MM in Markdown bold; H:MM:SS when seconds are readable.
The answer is **11:04**
